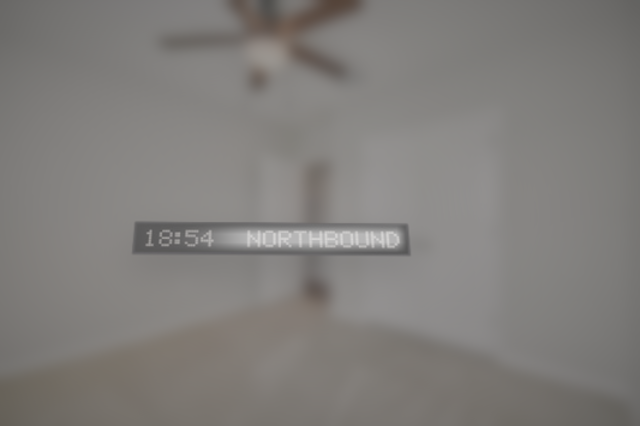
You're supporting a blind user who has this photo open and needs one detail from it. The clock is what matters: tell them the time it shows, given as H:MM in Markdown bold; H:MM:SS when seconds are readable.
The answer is **18:54**
